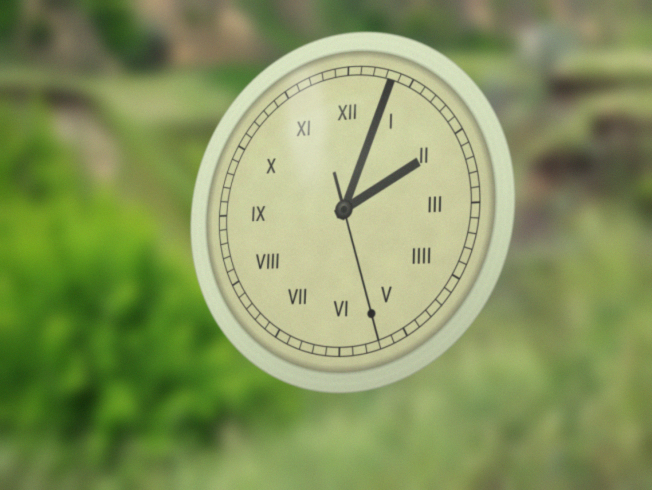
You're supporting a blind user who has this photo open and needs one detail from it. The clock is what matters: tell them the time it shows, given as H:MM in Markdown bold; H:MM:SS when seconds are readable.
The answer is **2:03:27**
